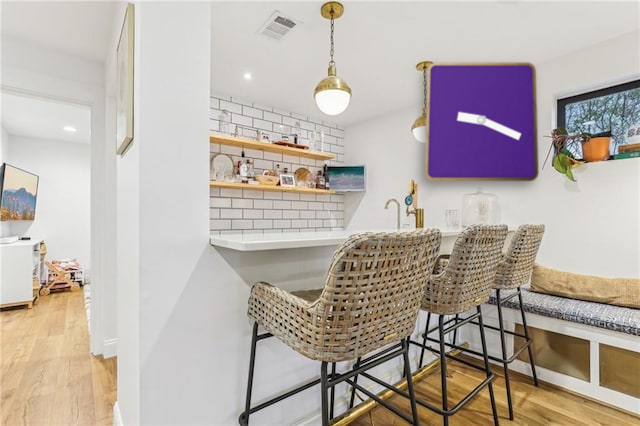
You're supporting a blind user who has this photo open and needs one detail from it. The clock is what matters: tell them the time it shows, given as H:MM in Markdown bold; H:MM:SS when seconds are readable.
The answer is **9:19**
